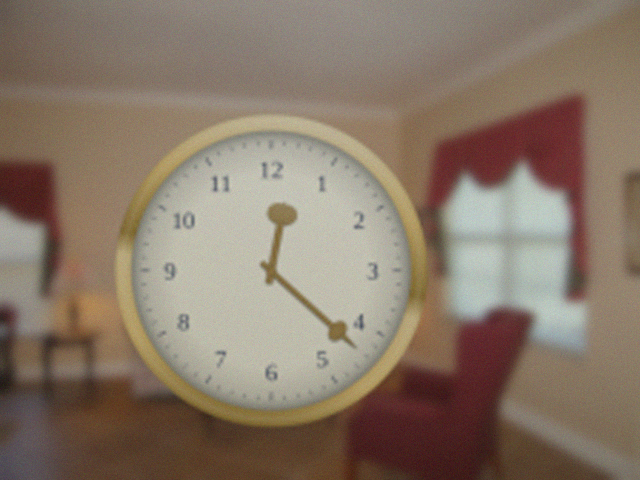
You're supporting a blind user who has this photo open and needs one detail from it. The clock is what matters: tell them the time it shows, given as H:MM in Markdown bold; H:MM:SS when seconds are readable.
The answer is **12:22**
